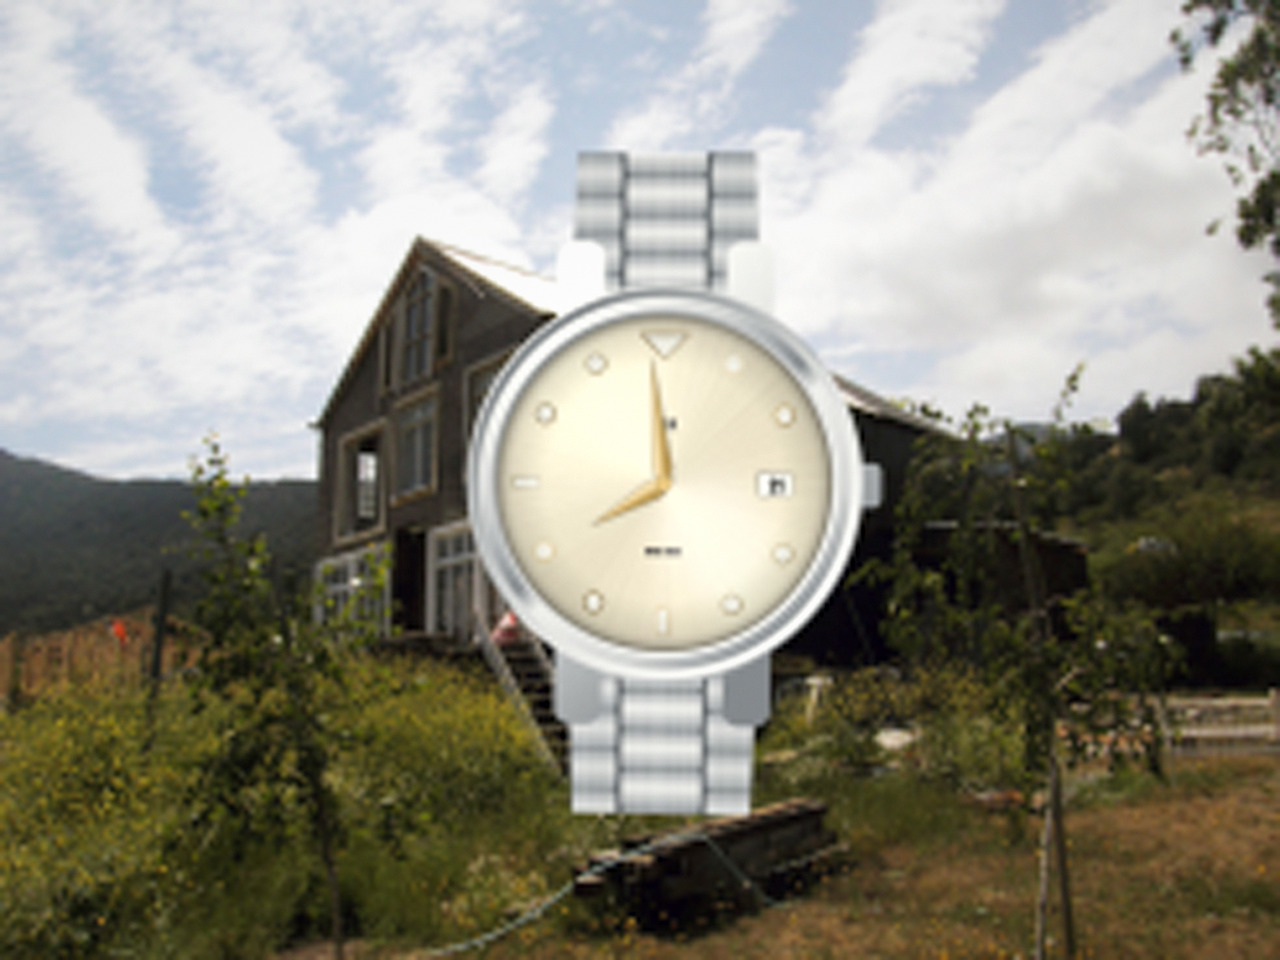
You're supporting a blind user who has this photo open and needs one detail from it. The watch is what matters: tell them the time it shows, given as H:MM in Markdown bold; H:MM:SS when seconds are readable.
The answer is **7:59**
